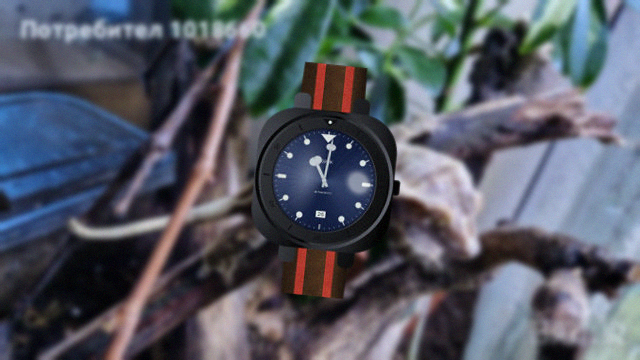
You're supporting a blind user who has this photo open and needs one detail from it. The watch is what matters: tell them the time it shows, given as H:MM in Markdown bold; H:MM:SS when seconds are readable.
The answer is **11:01**
